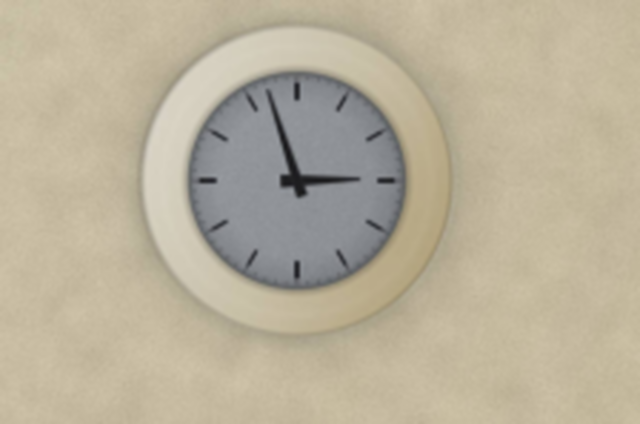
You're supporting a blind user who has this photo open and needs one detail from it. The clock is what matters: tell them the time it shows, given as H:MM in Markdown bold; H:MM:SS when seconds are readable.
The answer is **2:57**
